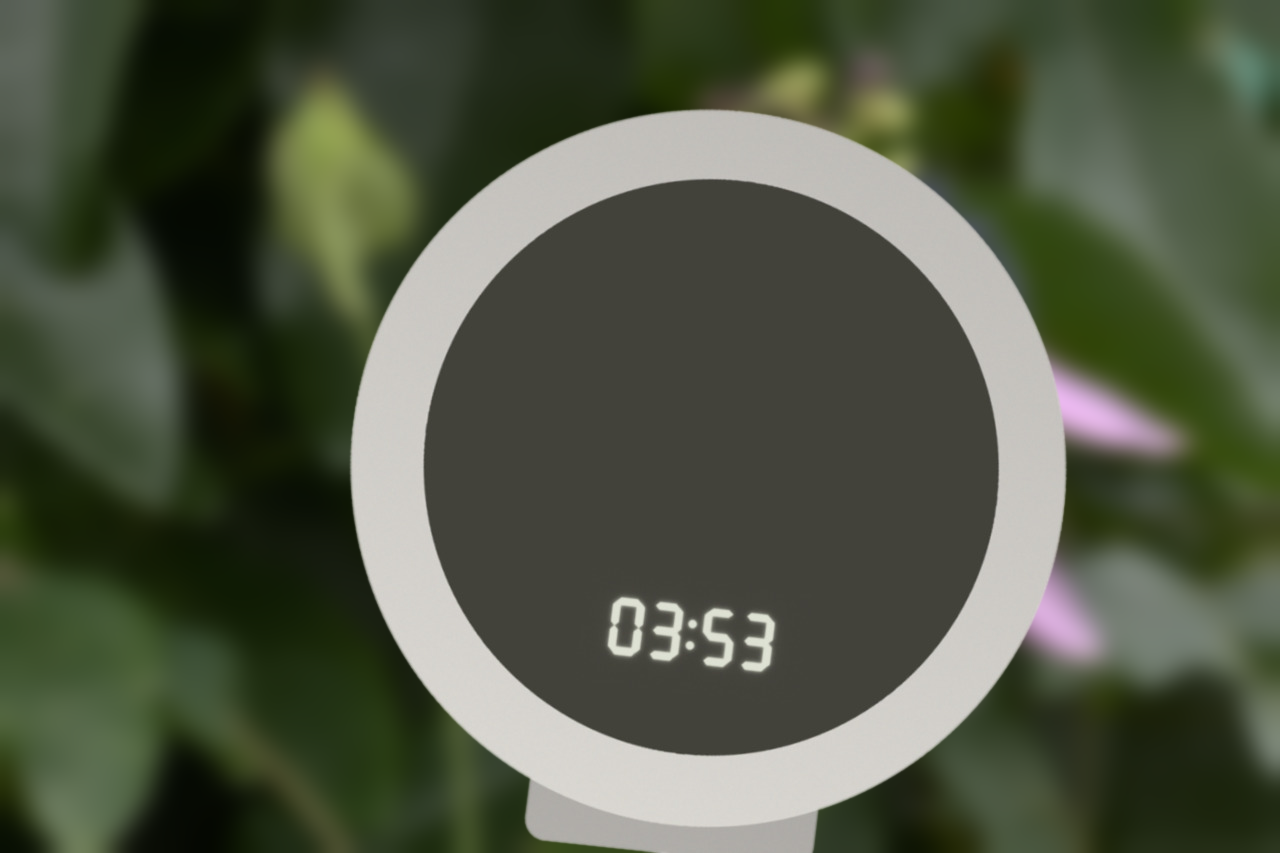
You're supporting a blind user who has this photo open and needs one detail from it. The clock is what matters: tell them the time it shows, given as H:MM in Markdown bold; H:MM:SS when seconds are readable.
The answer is **3:53**
